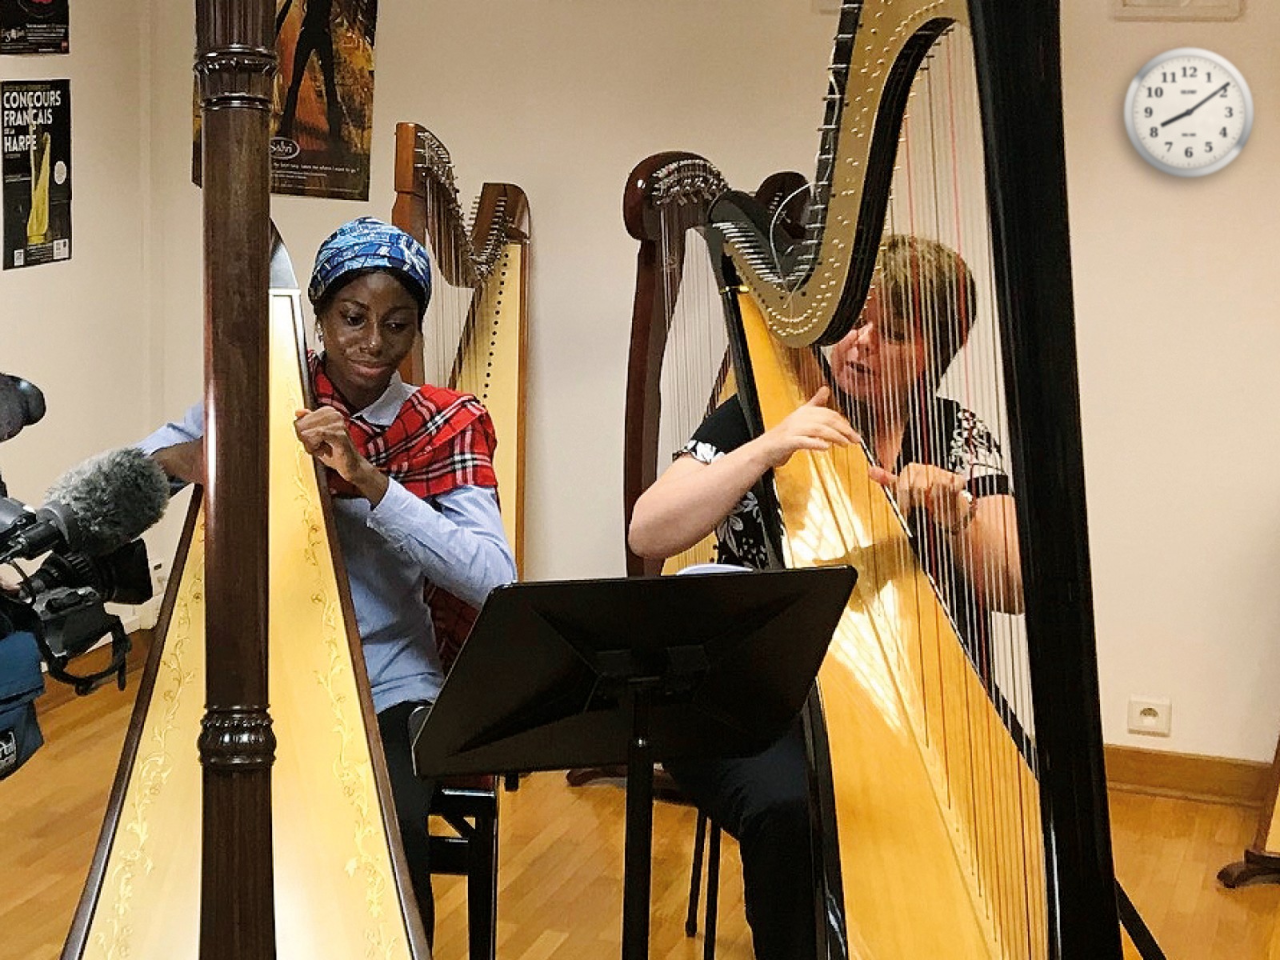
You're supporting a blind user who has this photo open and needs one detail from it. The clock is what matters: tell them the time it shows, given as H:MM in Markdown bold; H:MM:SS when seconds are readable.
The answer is **8:09**
